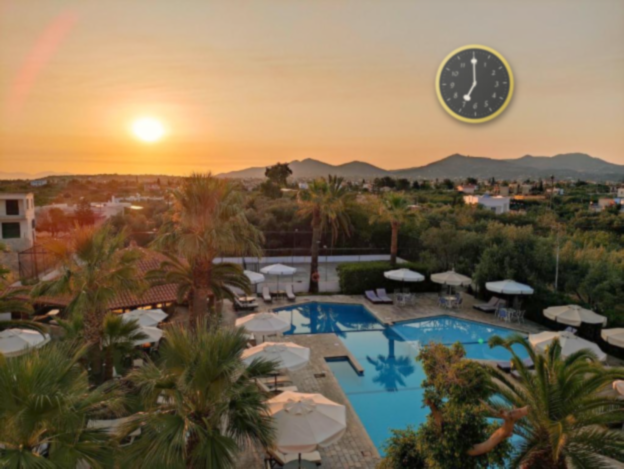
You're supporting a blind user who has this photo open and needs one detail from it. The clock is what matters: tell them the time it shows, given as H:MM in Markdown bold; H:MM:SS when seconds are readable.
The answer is **7:00**
